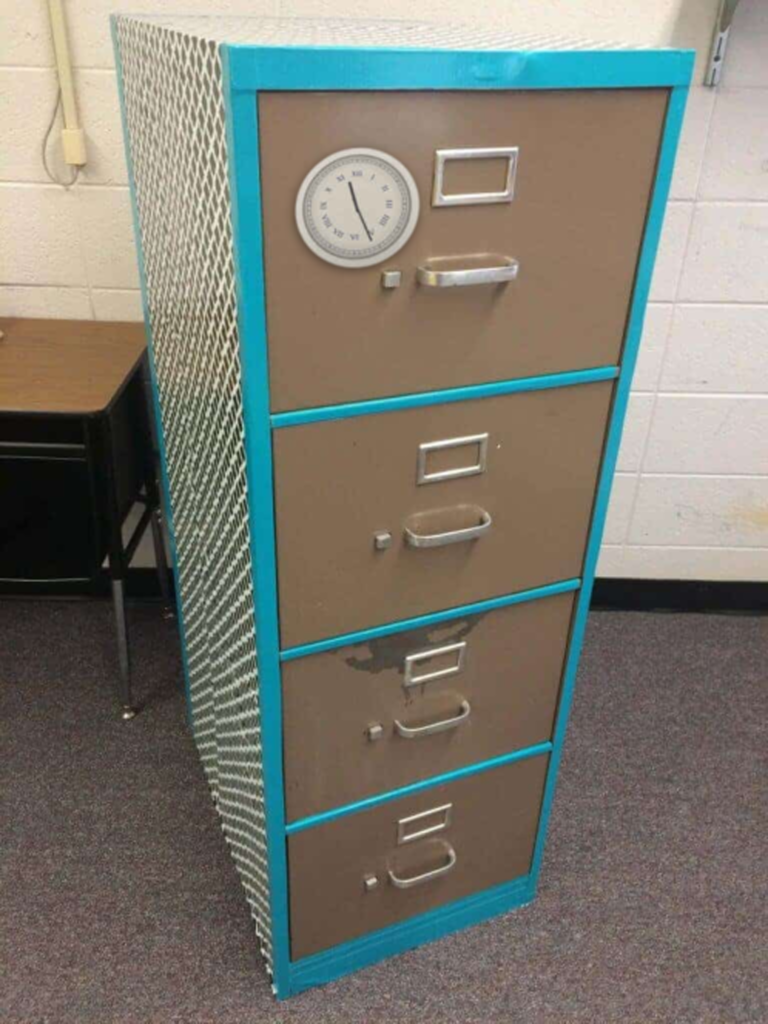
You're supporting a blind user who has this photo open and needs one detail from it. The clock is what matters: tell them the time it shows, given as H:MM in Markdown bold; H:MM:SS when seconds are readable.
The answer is **11:26**
